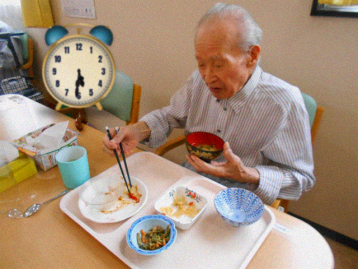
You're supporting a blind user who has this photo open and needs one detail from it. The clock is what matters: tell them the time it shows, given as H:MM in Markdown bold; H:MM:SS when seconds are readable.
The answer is **5:31**
